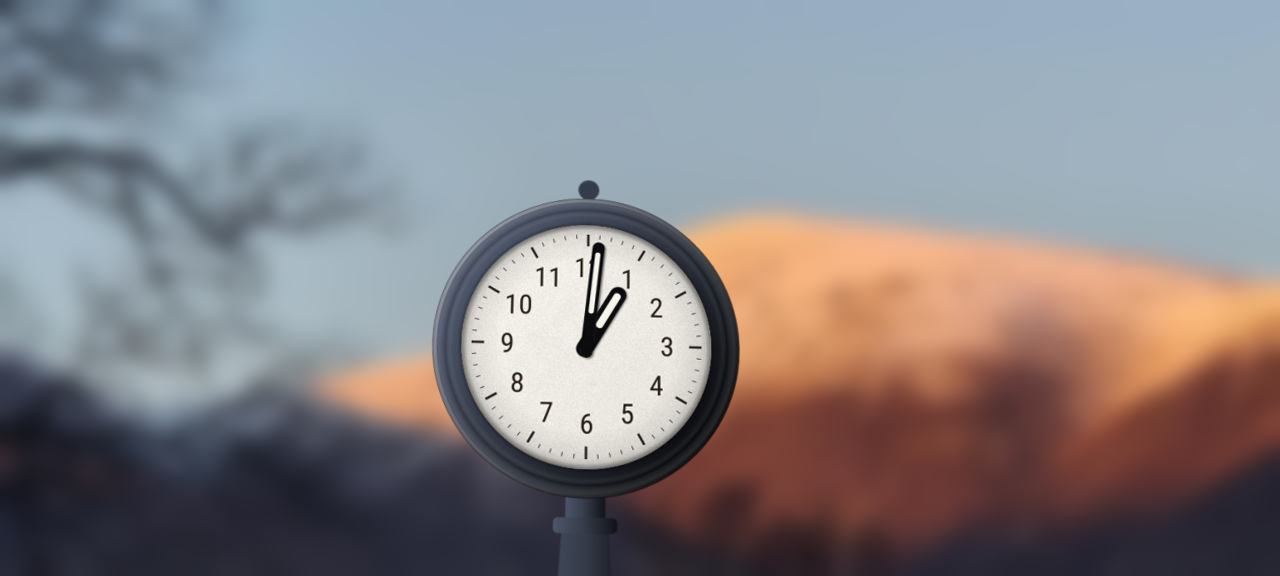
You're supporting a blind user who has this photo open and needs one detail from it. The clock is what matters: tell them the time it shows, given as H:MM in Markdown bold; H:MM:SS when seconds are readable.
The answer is **1:01**
